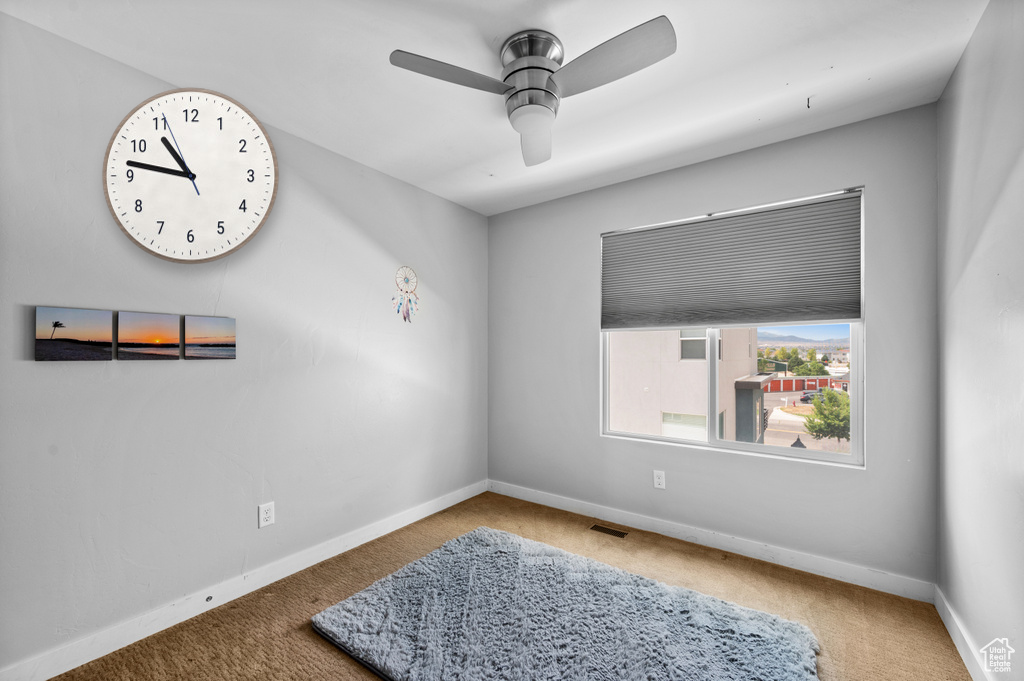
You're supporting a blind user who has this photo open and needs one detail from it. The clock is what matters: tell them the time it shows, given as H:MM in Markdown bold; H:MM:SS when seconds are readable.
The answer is **10:46:56**
